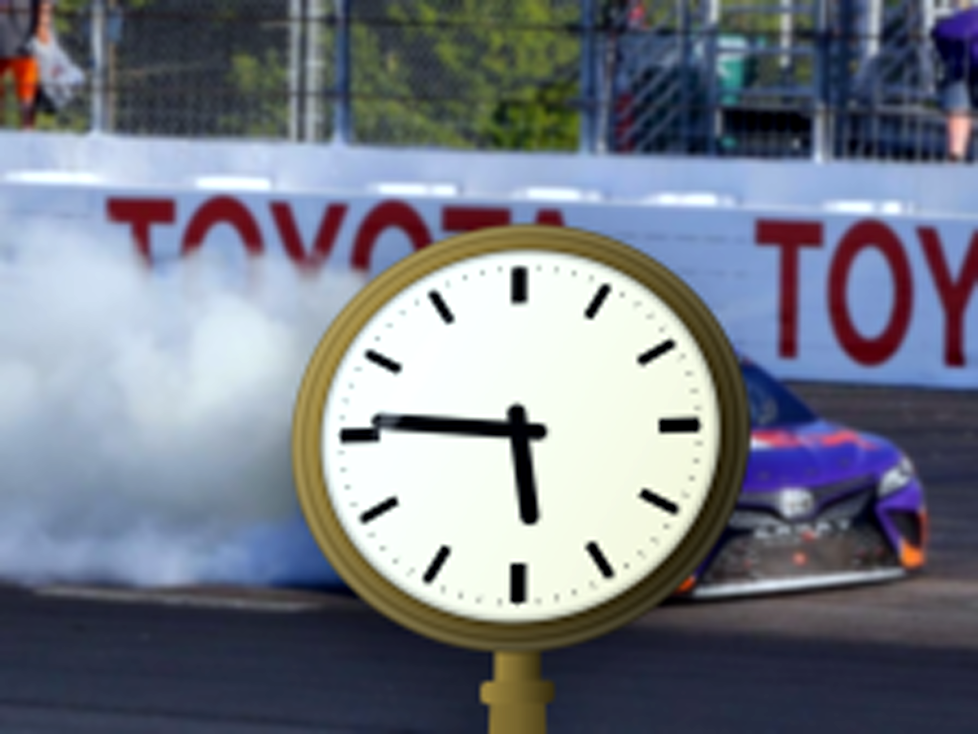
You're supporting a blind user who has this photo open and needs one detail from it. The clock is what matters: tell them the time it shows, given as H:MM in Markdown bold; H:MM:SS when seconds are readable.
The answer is **5:46**
